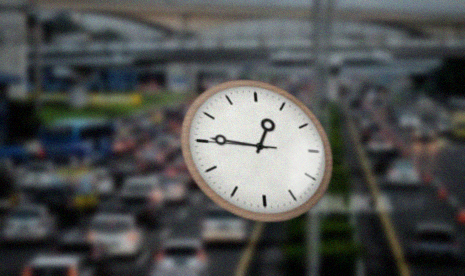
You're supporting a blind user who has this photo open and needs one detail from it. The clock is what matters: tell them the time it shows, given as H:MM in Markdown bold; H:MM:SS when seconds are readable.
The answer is **12:45:45**
